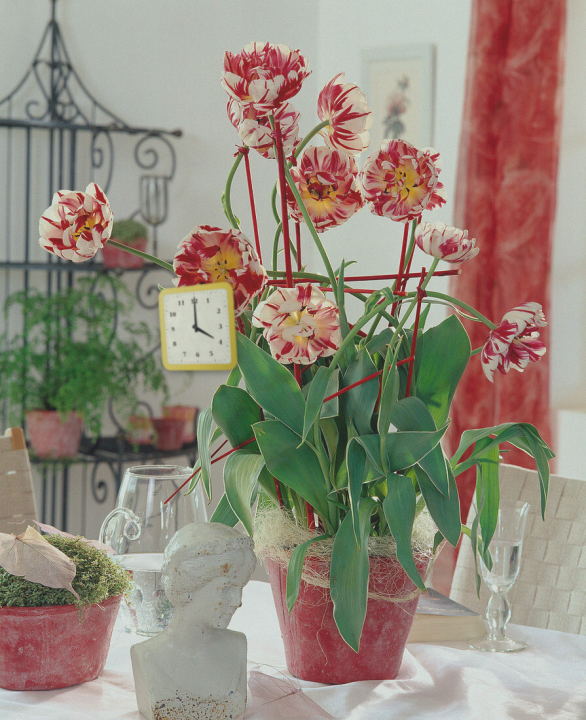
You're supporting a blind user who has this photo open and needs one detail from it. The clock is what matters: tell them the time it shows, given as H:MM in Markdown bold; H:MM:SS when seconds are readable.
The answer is **4:00**
